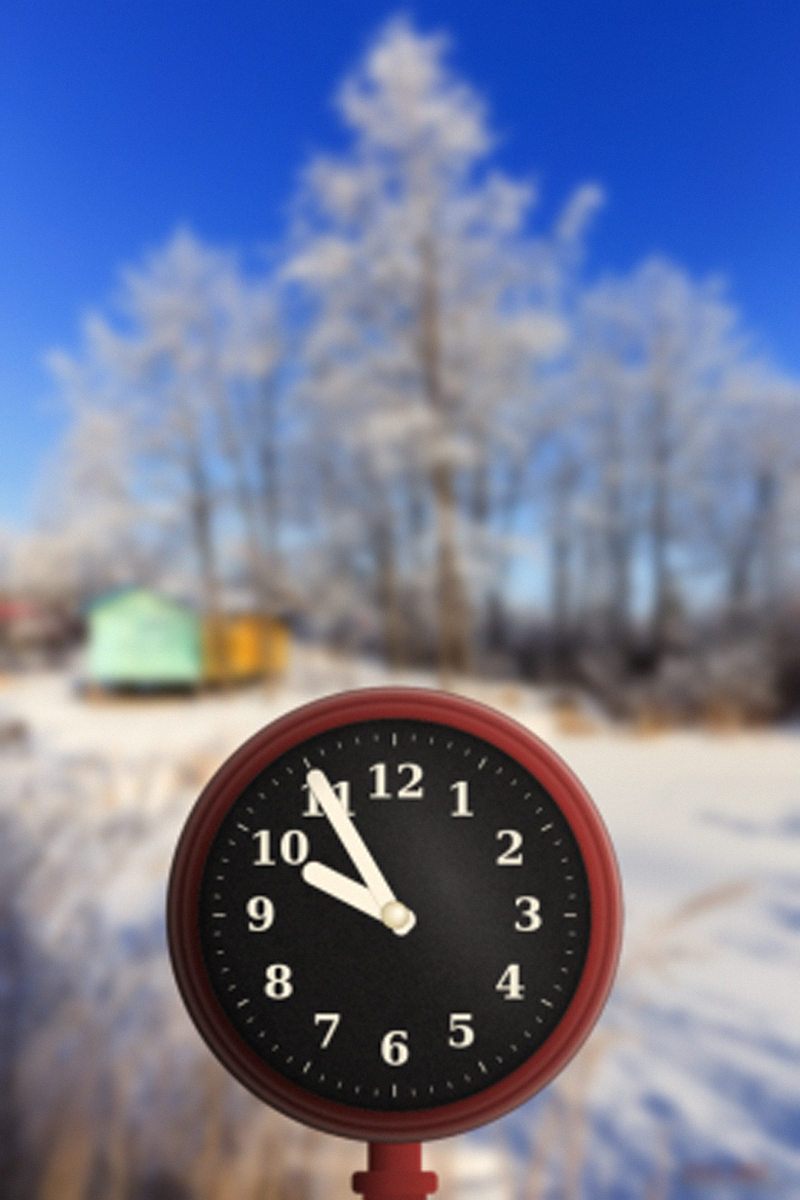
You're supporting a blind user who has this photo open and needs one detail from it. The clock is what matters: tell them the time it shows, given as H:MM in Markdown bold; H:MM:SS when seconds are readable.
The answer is **9:55**
